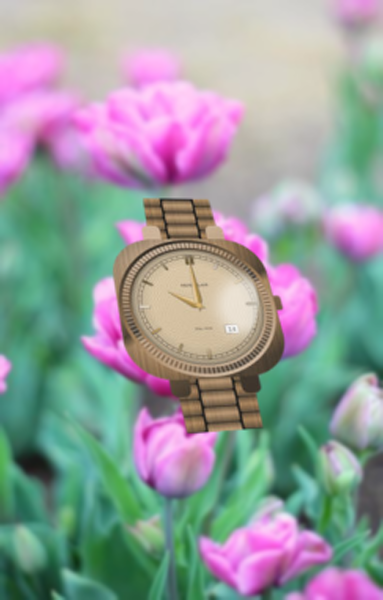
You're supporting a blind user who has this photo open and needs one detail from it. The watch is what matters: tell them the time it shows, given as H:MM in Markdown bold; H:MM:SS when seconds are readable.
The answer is **10:00**
